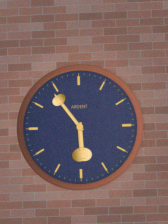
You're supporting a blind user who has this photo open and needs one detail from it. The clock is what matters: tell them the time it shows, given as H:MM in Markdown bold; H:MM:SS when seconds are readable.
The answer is **5:54**
